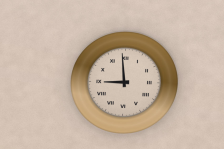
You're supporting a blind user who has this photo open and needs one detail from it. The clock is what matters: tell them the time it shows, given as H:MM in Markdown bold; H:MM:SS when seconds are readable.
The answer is **8:59**
